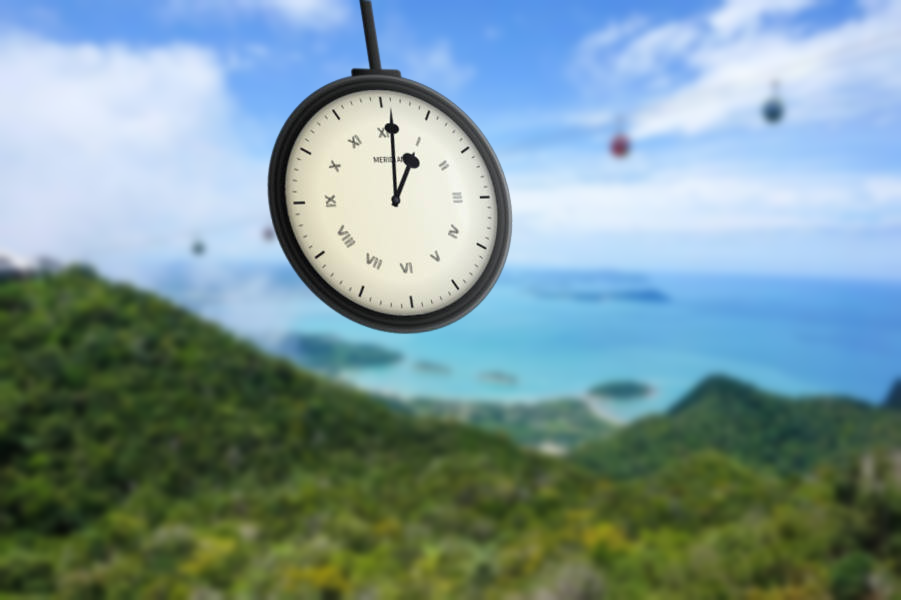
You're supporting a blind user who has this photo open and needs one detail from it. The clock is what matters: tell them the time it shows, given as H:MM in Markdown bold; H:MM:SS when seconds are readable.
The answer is **1:01**
